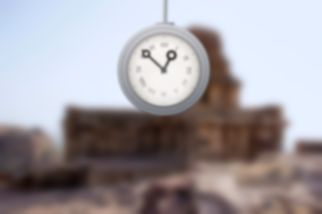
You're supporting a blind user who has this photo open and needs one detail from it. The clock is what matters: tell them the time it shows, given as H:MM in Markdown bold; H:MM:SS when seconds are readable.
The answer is **12:52**
